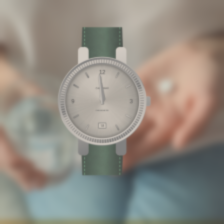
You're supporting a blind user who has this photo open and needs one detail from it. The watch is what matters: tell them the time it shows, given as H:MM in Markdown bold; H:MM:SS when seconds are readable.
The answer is **11:59**
